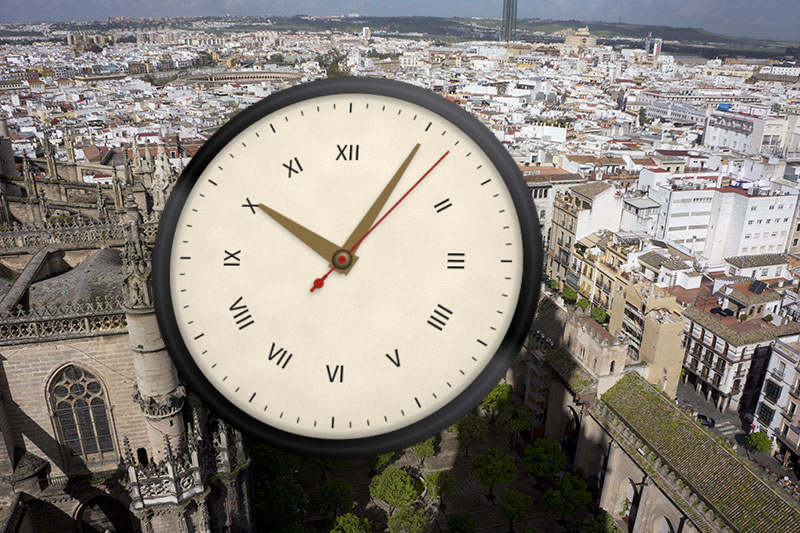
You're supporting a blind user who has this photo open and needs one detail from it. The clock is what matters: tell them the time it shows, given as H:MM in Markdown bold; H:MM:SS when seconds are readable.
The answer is **10:05:07**
